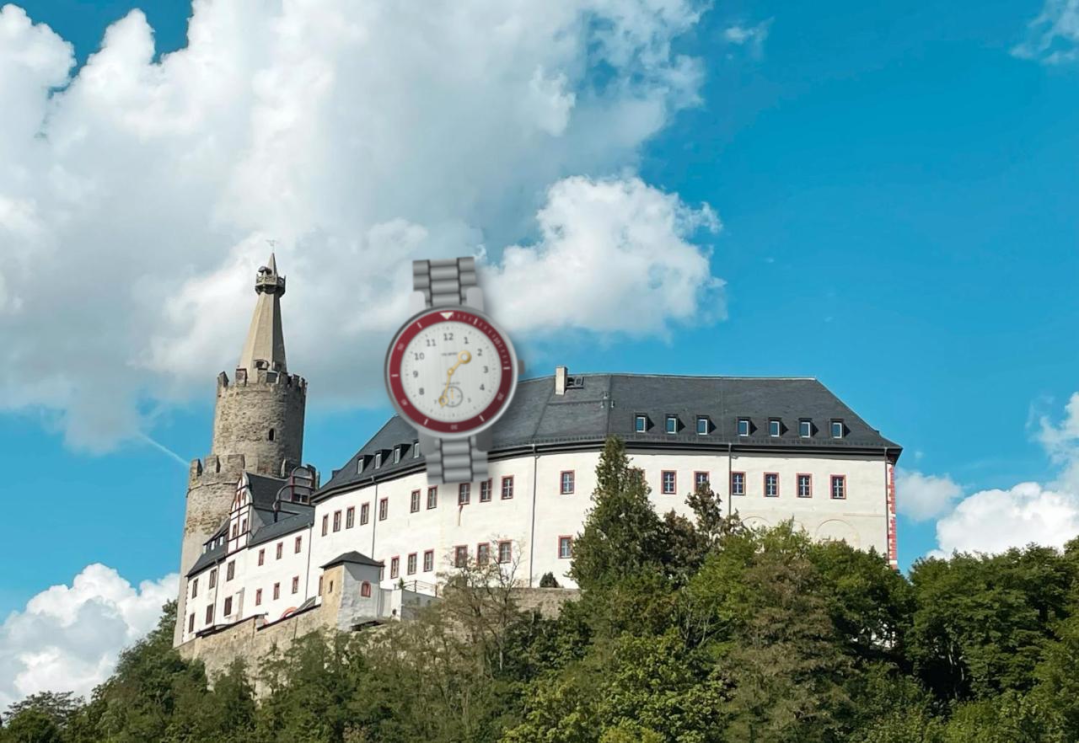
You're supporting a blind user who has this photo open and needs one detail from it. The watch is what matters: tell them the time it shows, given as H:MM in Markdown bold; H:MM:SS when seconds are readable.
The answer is **1:33**
